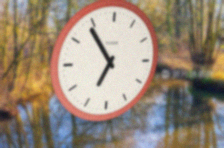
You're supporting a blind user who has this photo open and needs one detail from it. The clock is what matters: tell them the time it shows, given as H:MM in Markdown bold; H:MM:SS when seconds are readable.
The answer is **6:54**
